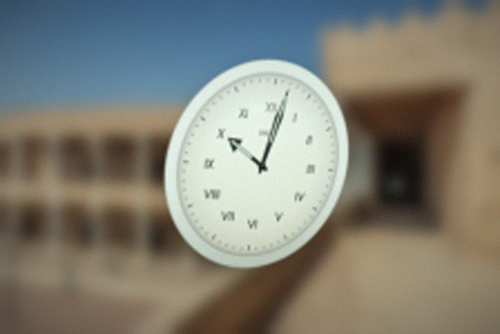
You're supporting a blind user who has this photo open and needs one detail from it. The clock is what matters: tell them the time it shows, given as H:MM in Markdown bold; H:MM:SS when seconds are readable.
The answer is **10:02**
